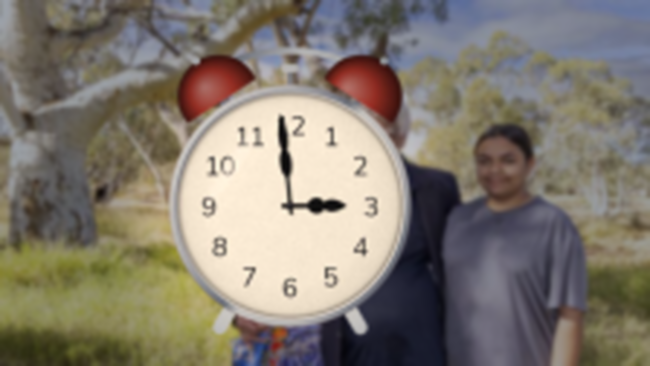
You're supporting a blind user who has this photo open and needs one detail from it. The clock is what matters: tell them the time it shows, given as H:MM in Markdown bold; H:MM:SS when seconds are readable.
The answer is **2:59**
